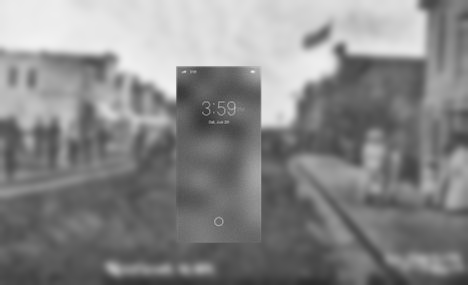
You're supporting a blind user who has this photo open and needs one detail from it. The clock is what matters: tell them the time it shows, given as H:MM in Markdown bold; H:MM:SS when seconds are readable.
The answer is **3:59**
